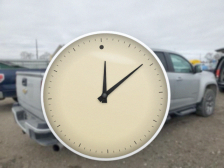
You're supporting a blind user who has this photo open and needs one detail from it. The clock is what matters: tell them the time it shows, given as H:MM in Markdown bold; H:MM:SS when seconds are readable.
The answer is **12:09**
